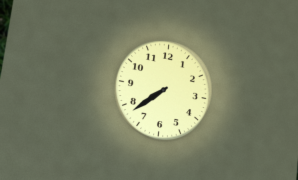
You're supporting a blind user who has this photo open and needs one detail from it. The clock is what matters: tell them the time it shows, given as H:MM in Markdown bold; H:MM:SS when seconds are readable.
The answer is **7:38**
